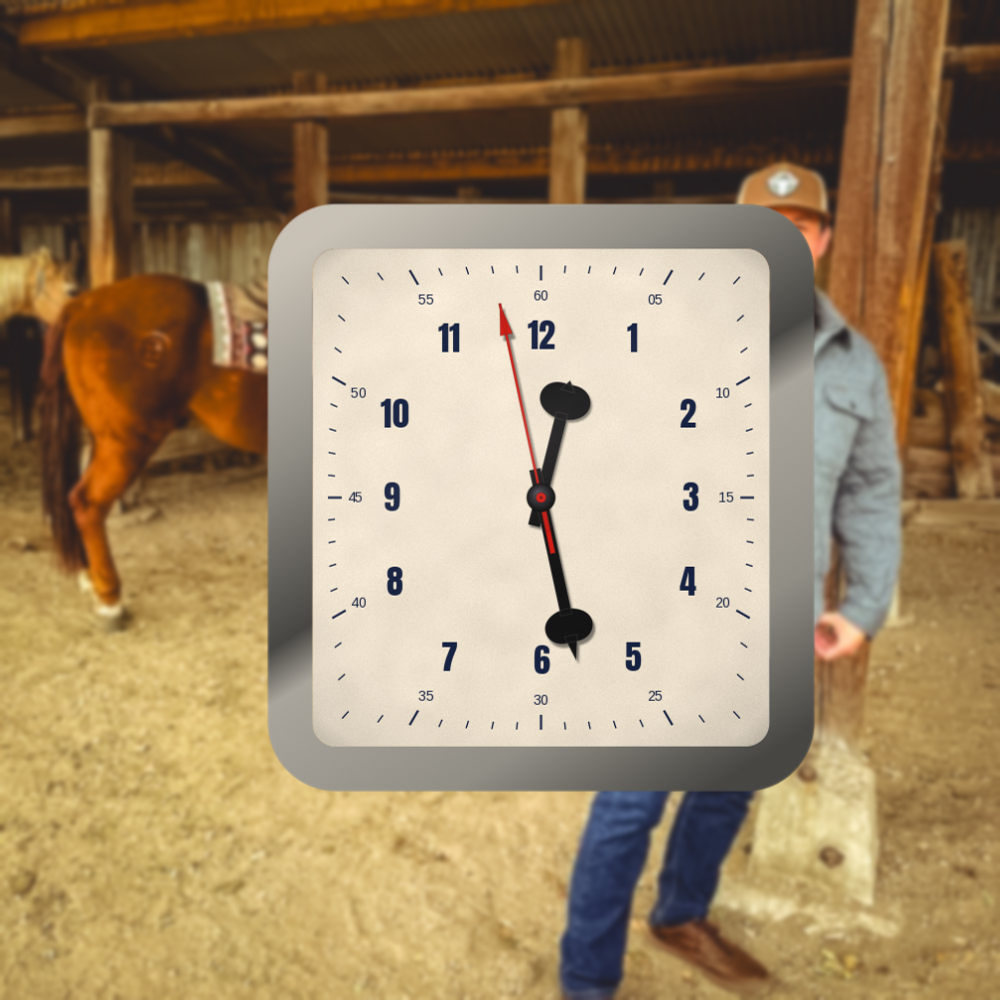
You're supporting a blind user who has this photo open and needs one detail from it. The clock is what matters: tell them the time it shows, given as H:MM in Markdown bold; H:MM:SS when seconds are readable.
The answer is **12:27:58**
